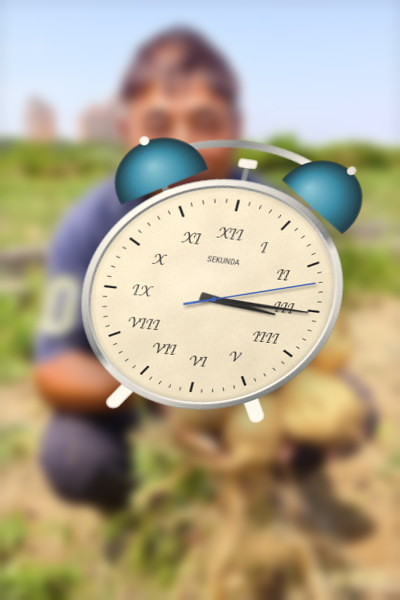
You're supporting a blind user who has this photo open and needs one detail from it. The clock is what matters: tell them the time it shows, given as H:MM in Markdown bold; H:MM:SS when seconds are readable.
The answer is **3:15:12**
